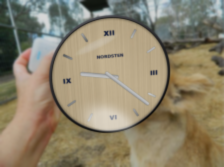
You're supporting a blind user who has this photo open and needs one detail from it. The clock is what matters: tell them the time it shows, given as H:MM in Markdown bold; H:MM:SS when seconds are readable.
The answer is **9:22**
